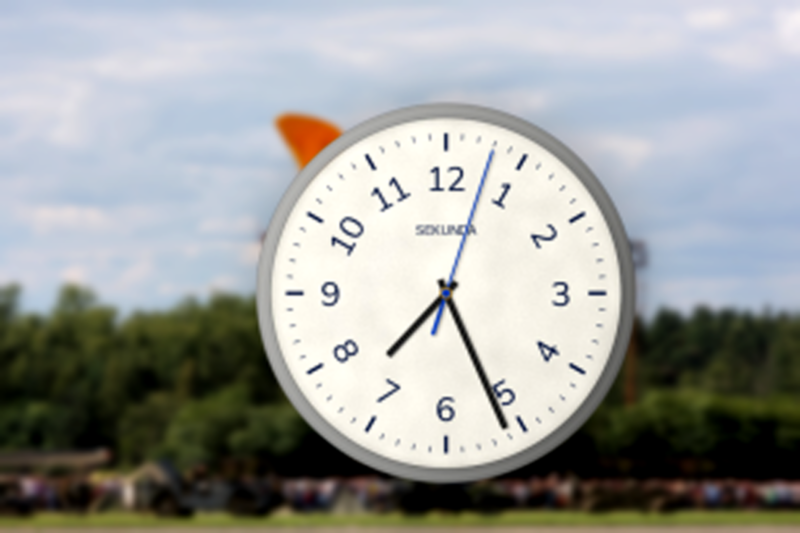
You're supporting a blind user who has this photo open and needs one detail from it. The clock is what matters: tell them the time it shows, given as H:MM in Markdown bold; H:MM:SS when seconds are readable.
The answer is **7:26:03**
